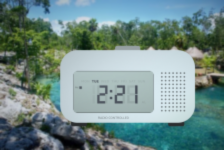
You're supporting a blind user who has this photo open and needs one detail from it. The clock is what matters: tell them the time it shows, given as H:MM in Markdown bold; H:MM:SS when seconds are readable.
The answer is **2:21**
